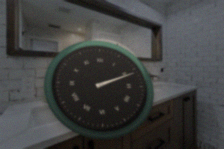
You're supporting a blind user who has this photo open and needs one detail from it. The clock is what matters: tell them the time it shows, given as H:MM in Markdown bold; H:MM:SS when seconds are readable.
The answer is **2:11**
